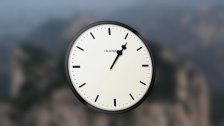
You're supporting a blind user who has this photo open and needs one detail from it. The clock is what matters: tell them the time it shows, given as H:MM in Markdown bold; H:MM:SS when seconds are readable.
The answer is **1:06**
